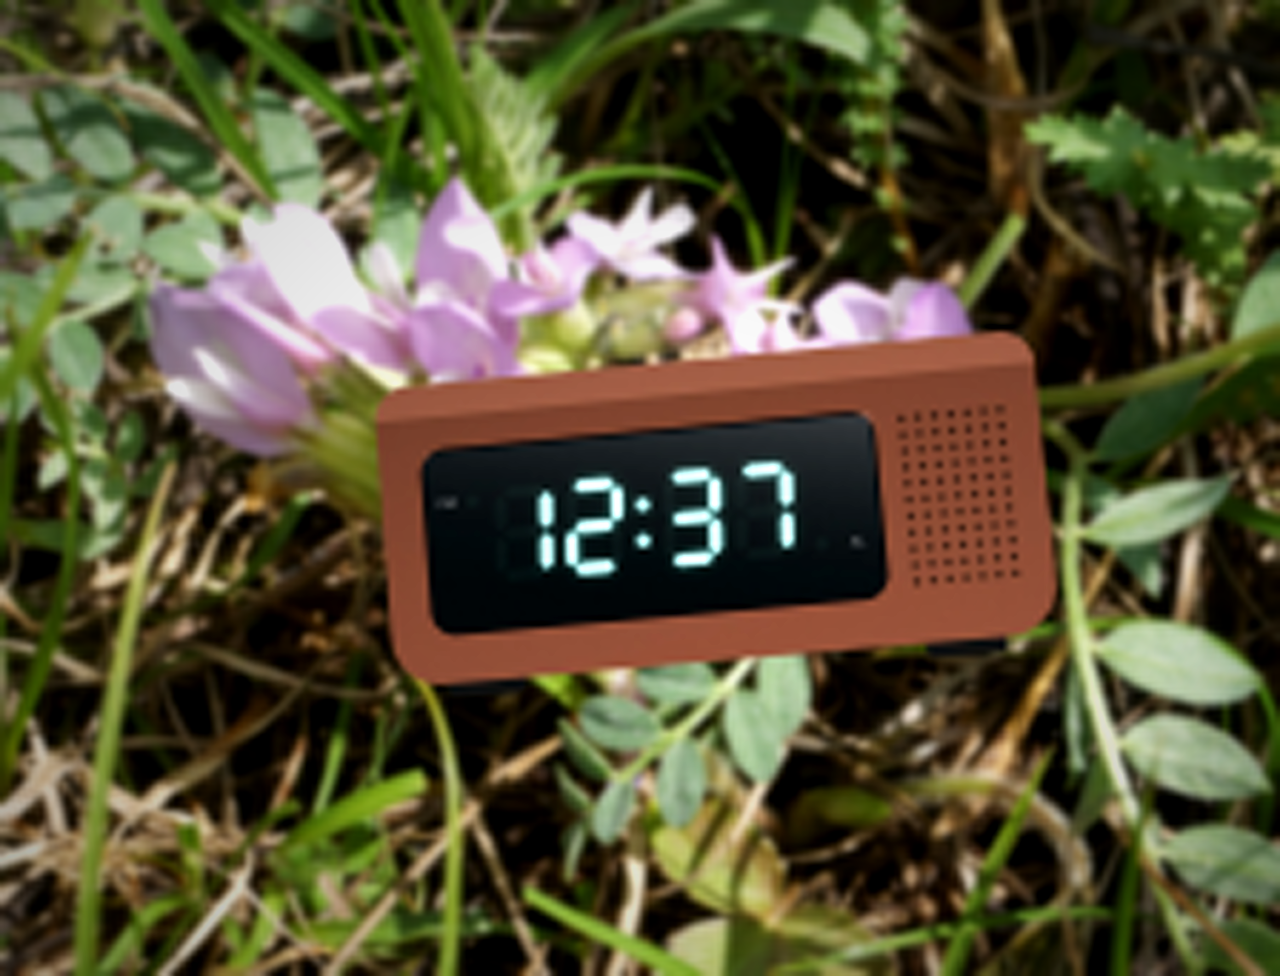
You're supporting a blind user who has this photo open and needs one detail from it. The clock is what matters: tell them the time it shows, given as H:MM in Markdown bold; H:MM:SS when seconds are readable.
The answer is **12:37**
